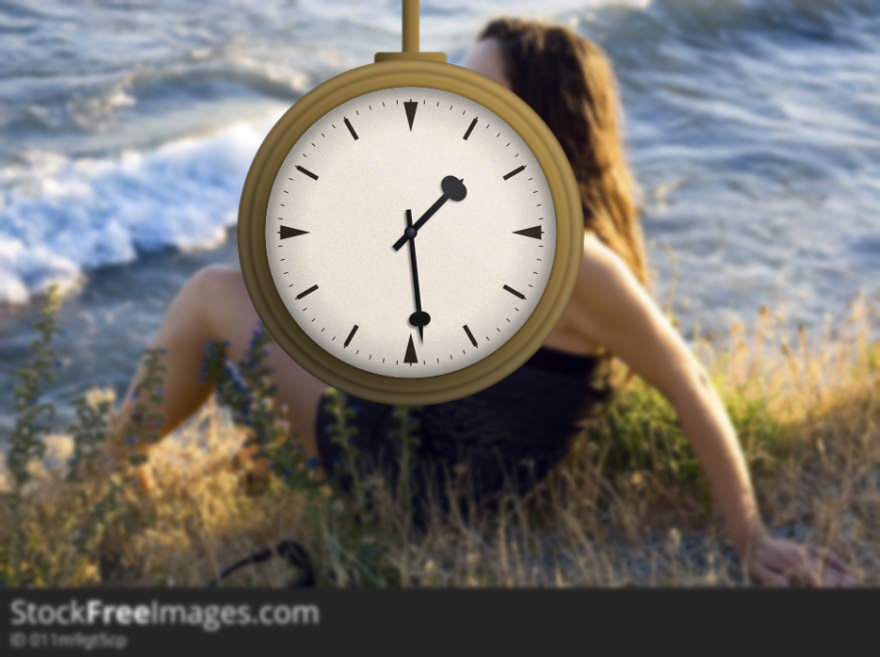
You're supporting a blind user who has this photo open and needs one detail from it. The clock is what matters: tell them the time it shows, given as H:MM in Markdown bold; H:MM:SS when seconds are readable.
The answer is **1:29**
